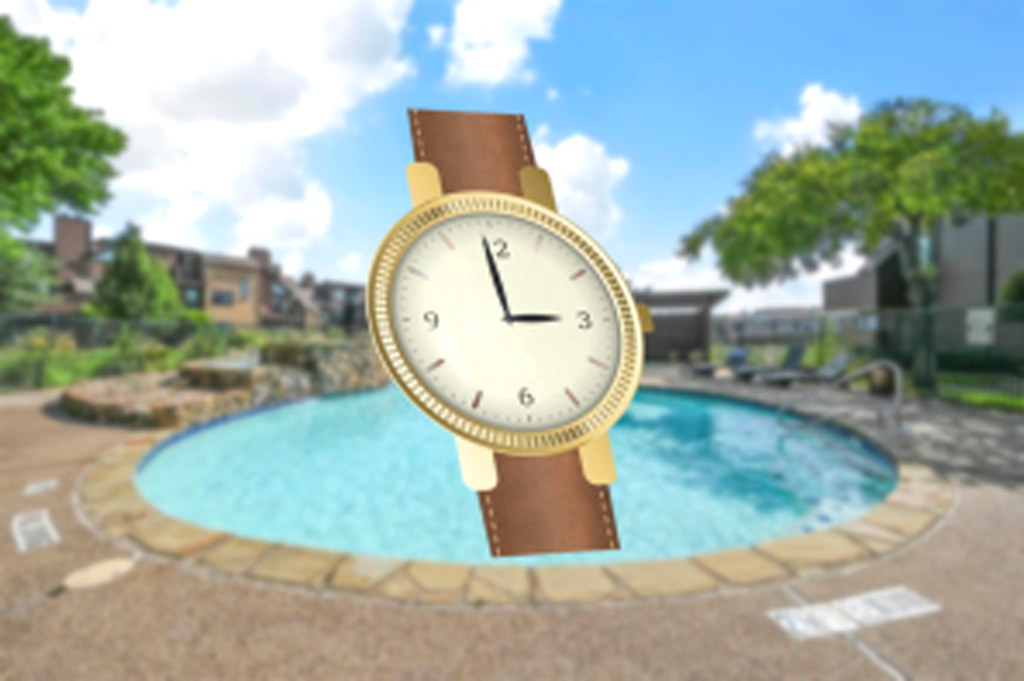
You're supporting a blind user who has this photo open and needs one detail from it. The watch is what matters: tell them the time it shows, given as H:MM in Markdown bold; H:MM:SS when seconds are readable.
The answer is **2:59**
